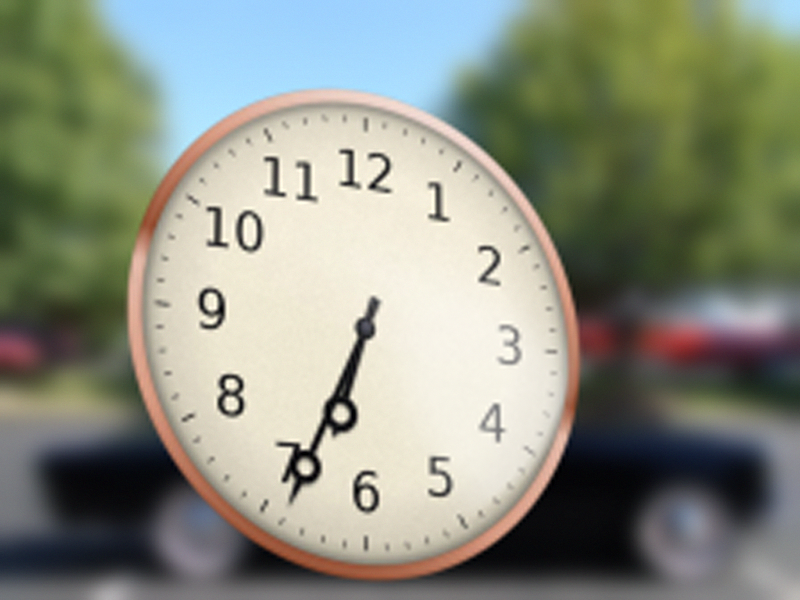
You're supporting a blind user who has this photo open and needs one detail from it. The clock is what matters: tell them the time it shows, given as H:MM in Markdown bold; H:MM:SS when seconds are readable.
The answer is **6:34**
